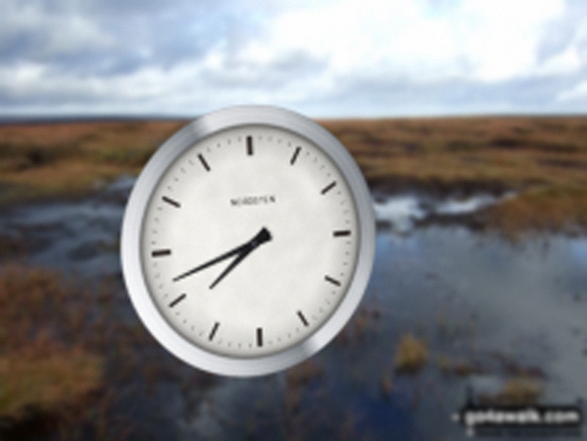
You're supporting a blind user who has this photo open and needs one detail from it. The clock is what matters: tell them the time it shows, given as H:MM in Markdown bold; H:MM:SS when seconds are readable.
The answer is **7:42**
